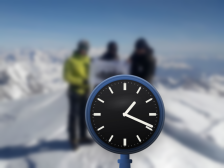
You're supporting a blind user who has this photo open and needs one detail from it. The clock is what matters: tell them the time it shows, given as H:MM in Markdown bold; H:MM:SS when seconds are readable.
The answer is **1:19**
